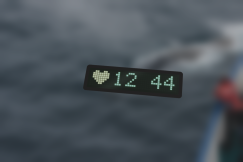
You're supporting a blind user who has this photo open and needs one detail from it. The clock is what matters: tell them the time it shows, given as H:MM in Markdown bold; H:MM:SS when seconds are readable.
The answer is **12:44**
